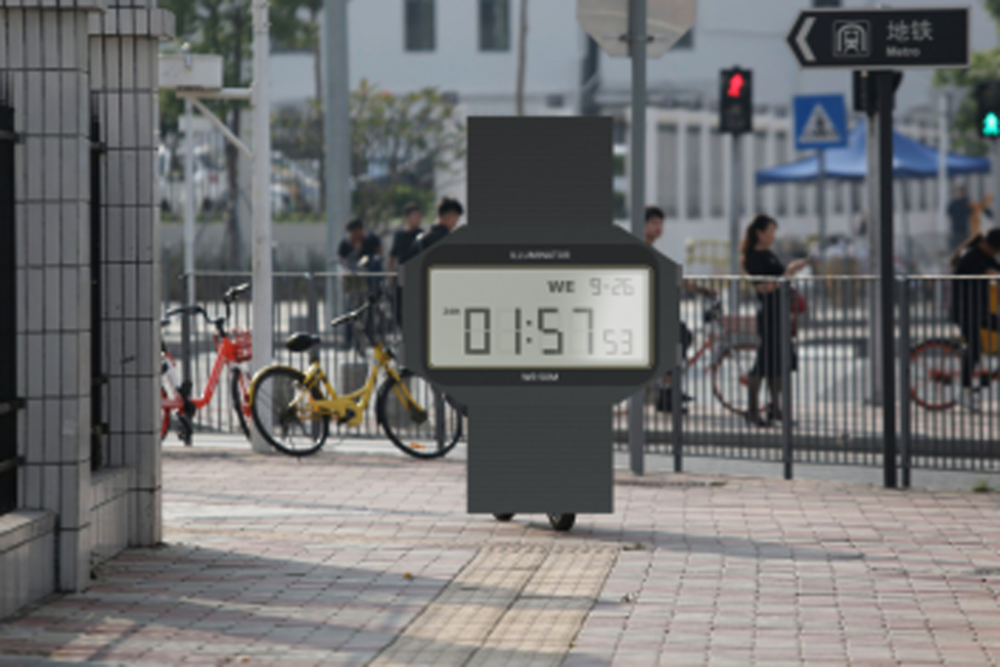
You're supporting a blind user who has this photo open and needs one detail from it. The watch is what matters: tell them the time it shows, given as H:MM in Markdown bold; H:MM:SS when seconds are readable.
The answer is **1:57:53**
